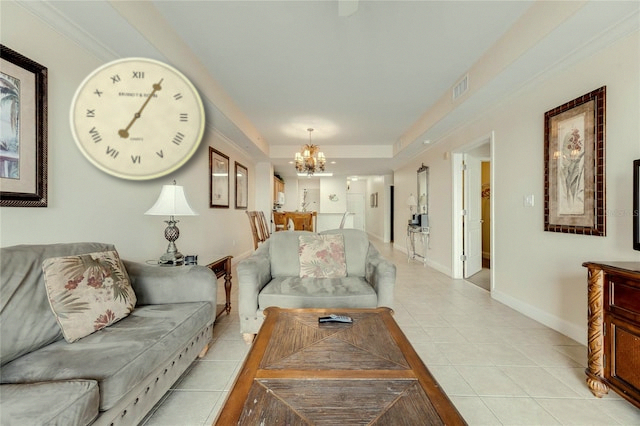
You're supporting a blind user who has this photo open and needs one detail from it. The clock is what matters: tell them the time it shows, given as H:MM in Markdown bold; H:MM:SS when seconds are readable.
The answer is **7:05**
